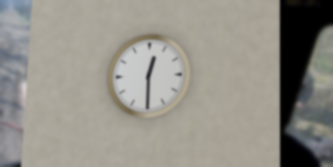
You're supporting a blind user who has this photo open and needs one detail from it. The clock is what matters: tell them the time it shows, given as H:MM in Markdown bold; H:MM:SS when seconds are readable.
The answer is **12:30**
